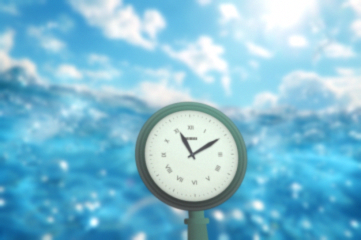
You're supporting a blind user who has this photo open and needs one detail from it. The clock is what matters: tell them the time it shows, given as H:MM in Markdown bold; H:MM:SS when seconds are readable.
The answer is **11:10**
